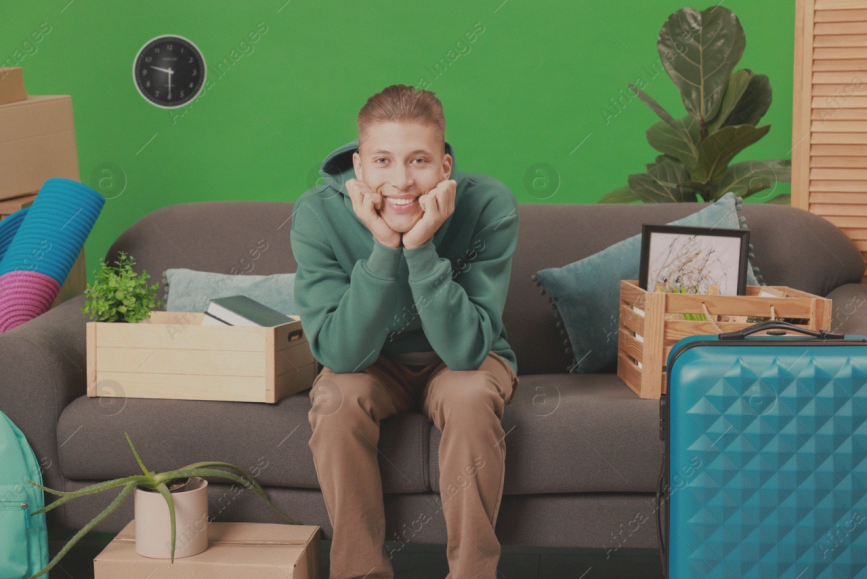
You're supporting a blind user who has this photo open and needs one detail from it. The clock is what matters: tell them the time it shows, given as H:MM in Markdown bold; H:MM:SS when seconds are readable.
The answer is **9:30**
